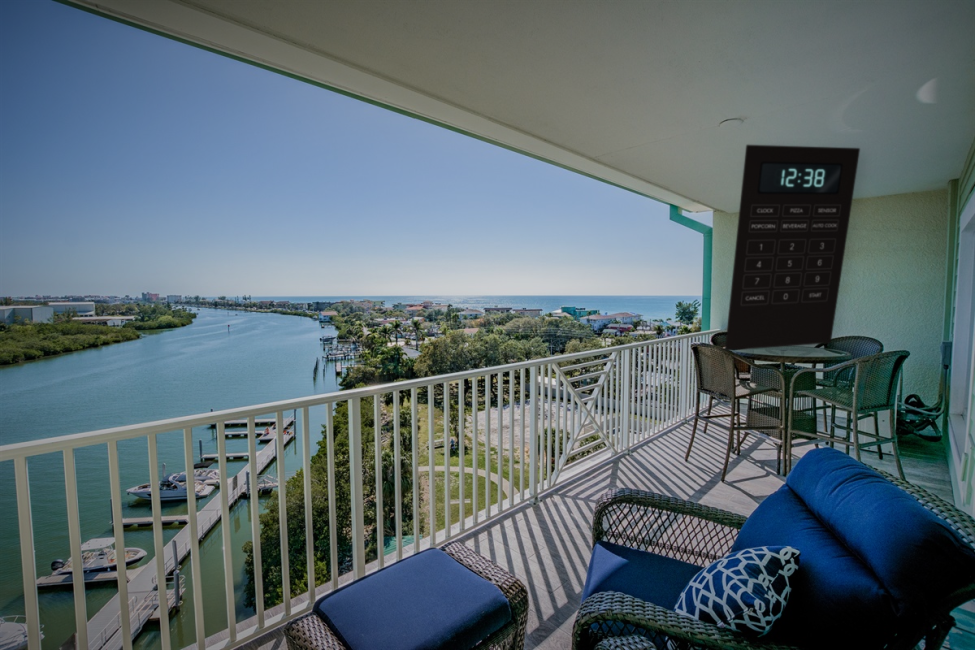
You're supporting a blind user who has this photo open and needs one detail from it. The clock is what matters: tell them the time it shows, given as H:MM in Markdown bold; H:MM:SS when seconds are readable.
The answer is **12:38**
